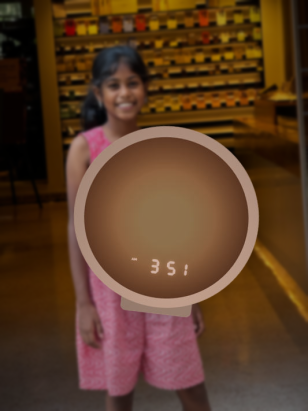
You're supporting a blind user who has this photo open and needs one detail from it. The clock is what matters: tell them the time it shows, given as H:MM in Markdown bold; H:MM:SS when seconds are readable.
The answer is **3:51**
